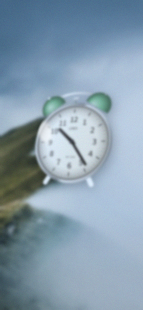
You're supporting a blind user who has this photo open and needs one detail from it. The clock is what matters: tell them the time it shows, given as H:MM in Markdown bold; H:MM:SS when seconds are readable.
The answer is **10:24**
